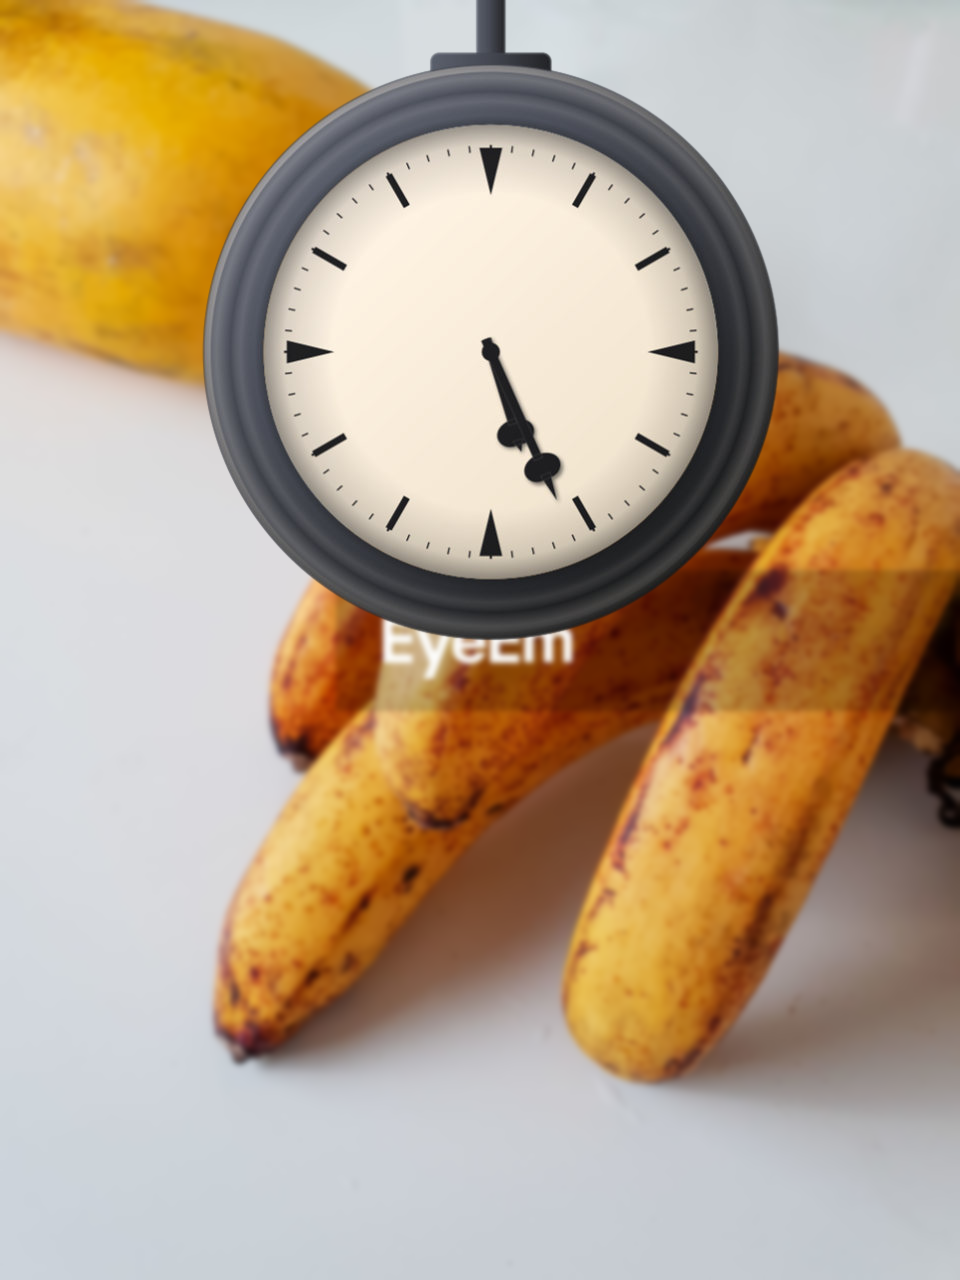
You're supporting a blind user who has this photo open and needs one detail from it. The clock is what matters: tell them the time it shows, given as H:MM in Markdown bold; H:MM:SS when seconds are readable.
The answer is **5:26**
